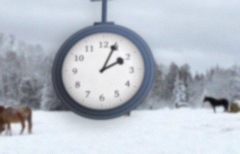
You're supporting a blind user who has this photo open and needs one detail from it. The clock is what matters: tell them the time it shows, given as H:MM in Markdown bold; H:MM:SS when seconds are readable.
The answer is **2:04**
